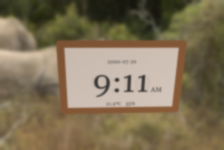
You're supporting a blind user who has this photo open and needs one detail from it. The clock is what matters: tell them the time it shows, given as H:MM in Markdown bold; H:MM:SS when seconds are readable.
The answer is **9:11**
